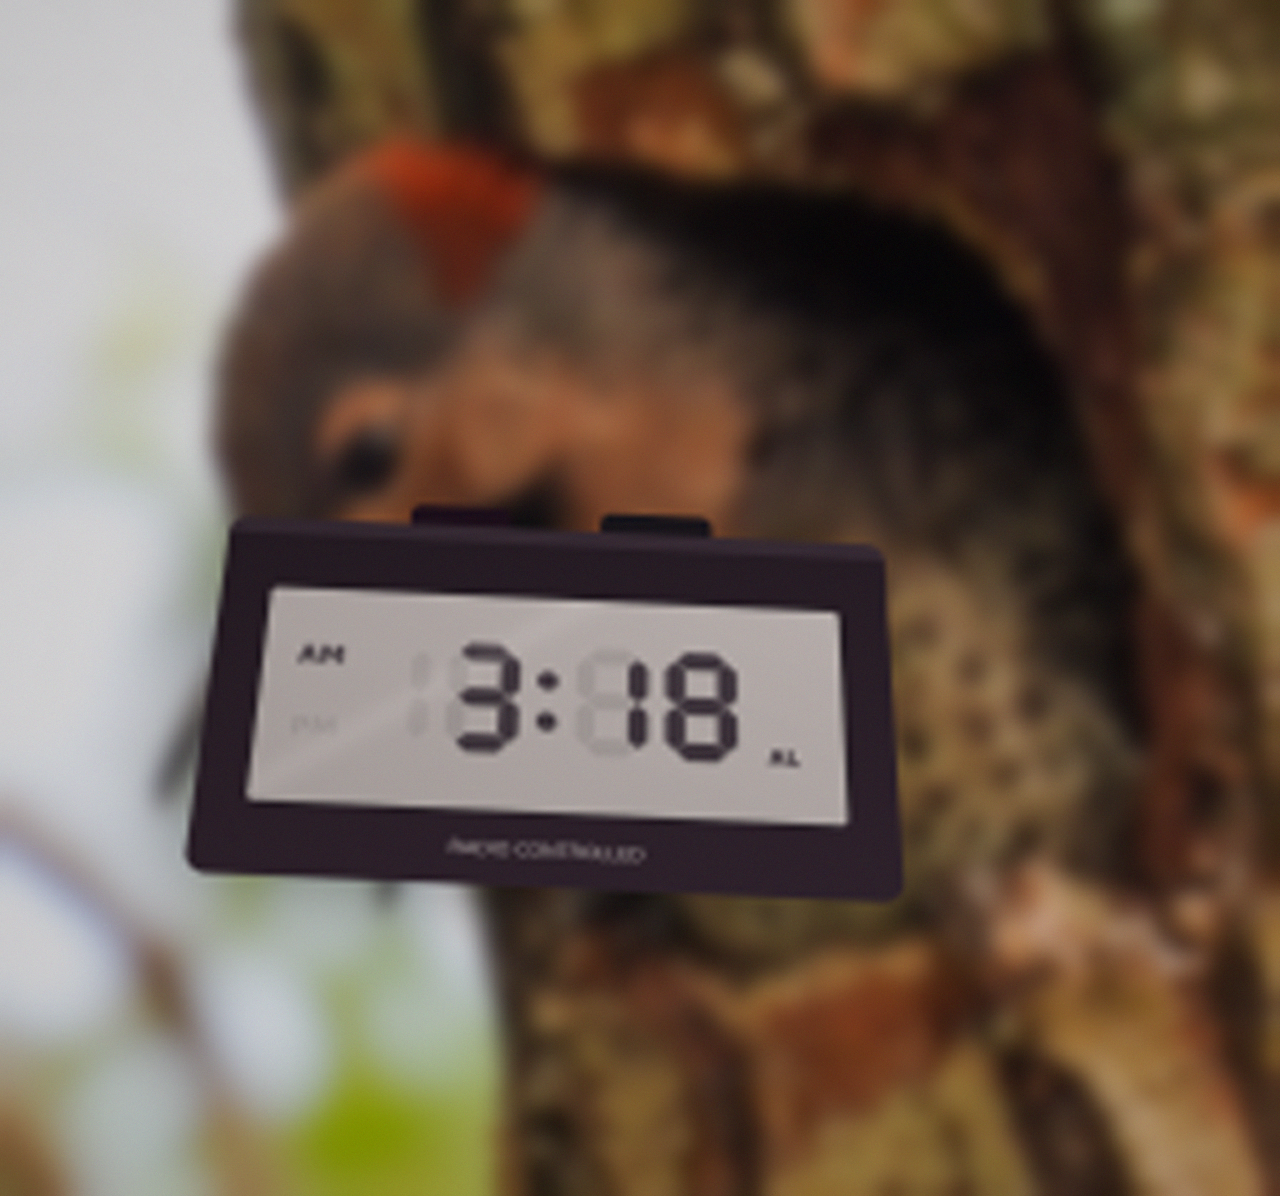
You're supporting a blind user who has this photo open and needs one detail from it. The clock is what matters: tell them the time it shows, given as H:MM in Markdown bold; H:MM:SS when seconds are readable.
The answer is **3:18**
